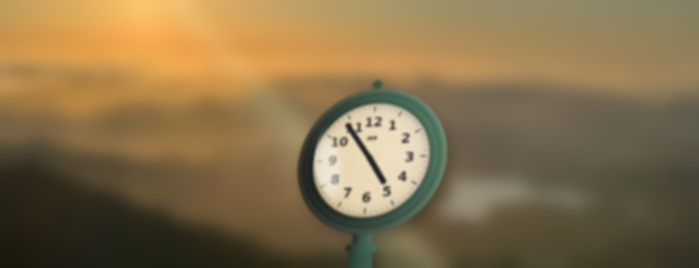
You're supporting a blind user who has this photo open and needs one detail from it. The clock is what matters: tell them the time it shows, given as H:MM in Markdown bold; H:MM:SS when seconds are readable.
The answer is **4:54**
